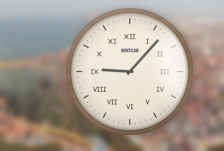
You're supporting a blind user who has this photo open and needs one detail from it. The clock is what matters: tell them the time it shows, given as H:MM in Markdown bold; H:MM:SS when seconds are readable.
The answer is **9:07**
